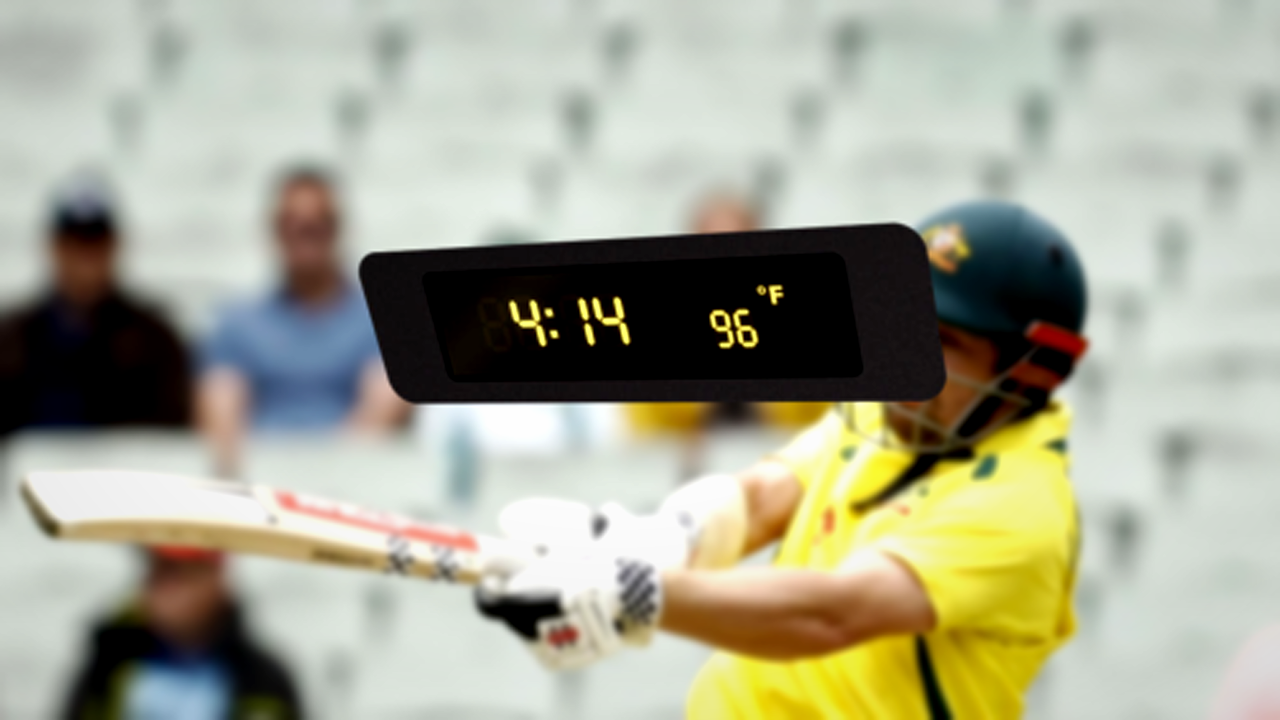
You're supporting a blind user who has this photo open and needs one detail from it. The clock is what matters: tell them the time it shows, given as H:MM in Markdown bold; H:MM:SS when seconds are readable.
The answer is **4:14**
